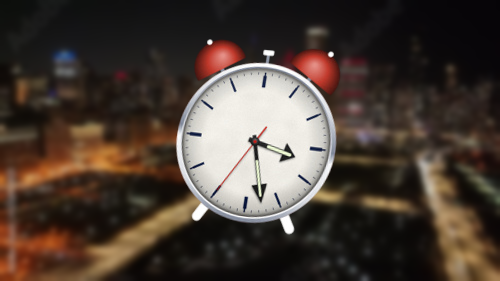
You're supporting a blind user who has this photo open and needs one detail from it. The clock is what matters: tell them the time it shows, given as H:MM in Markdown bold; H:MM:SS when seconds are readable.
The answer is **3:27:35**
